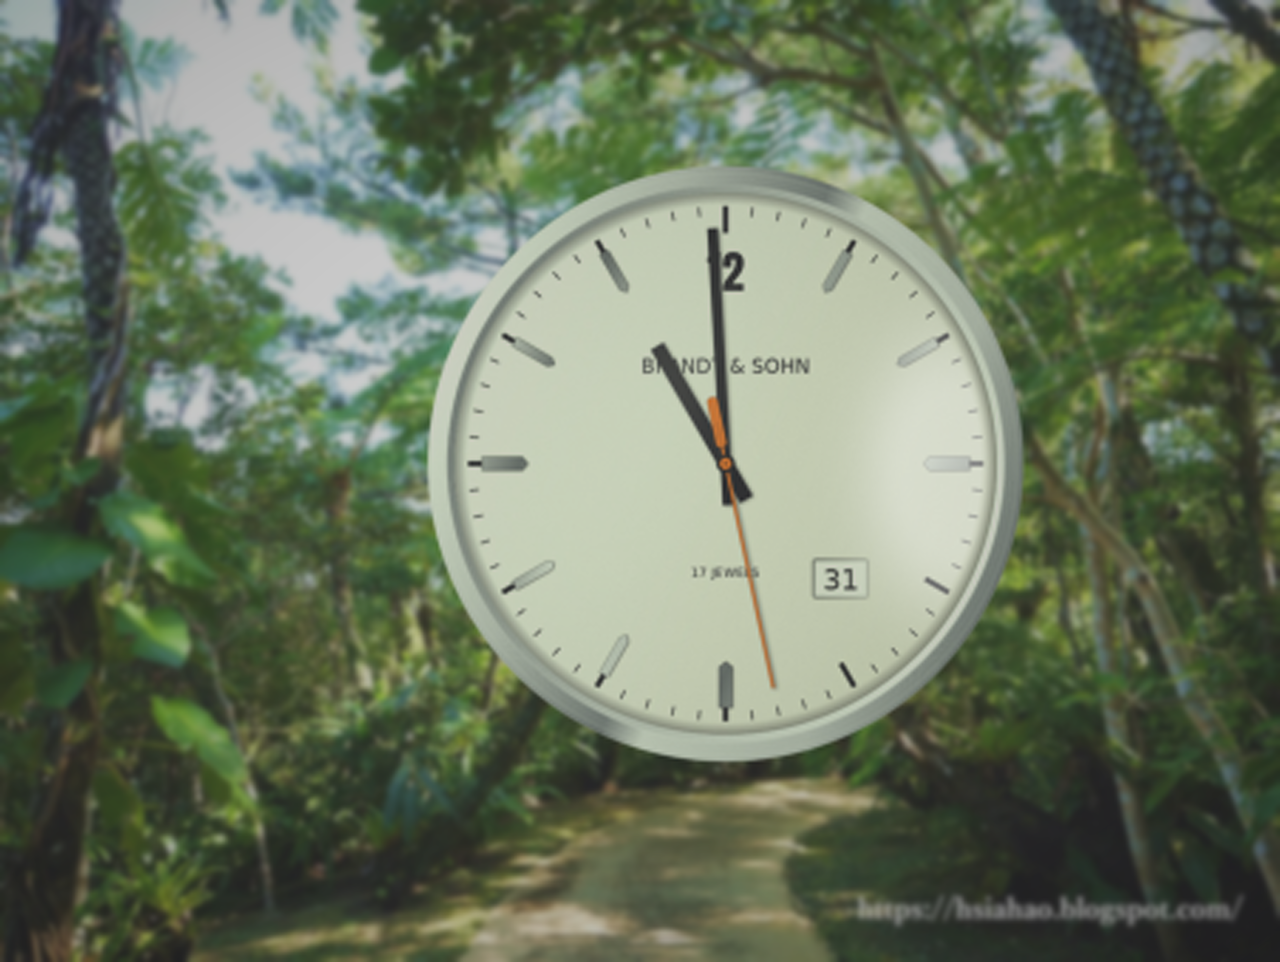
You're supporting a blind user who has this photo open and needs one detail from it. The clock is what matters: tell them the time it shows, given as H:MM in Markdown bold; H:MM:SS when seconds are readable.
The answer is **10:59:28**
